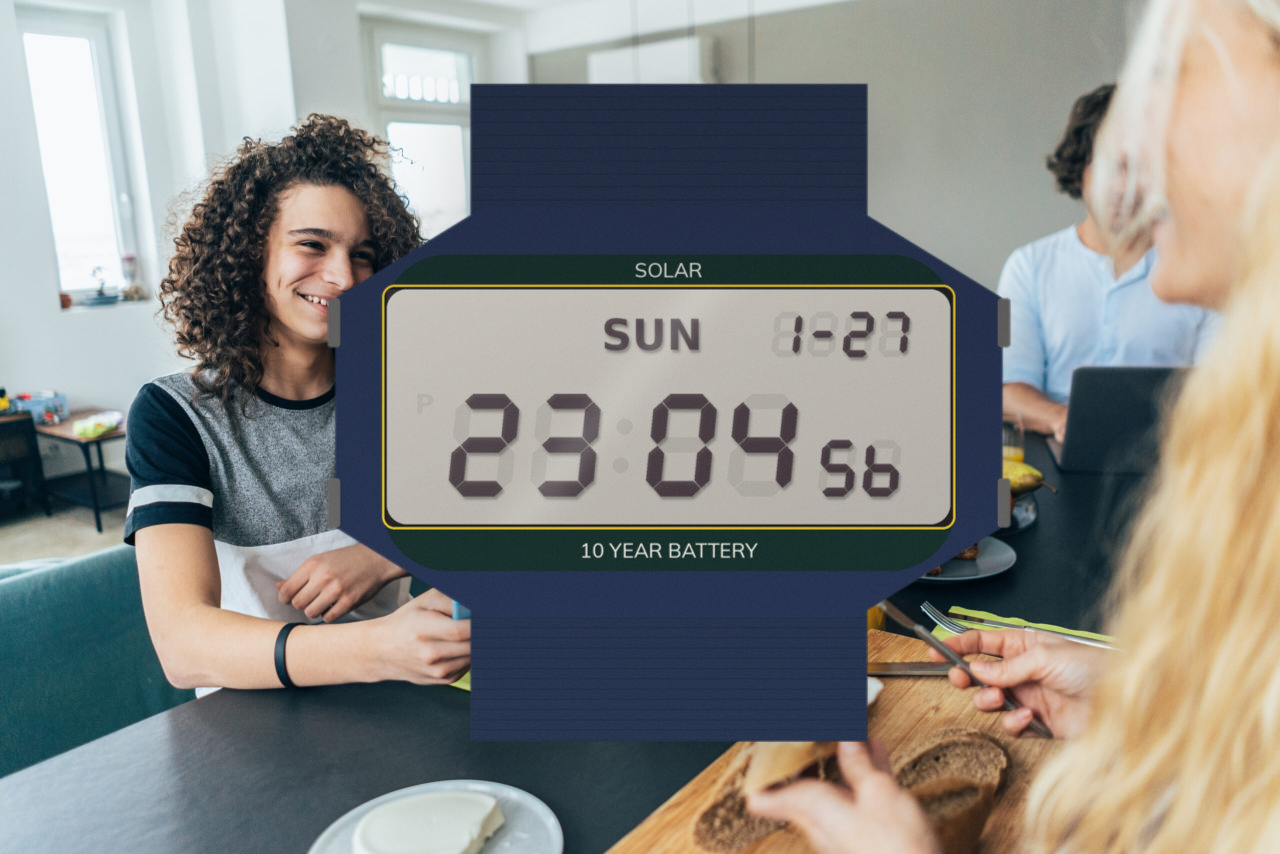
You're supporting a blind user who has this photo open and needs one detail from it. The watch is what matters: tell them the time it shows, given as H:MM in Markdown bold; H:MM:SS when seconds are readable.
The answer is **23:04:56**
